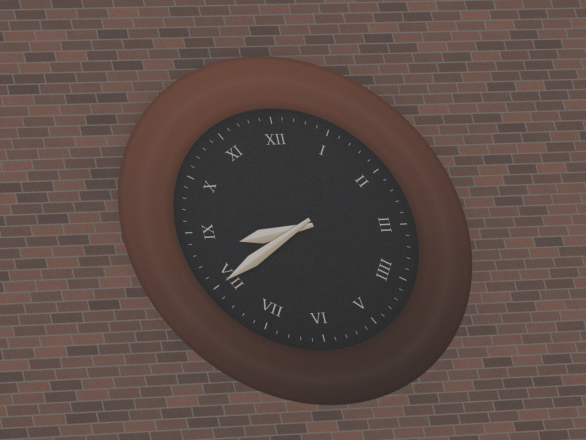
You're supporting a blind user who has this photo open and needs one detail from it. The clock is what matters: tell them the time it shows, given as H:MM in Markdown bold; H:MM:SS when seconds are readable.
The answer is **8:40**
